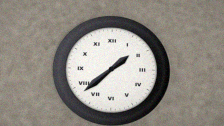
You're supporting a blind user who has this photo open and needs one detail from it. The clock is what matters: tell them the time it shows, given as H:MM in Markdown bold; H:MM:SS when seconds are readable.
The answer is **1:38**
